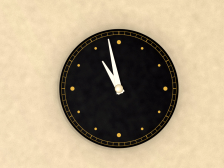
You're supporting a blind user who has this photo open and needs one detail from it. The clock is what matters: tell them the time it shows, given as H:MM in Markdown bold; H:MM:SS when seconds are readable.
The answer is **10:58**
